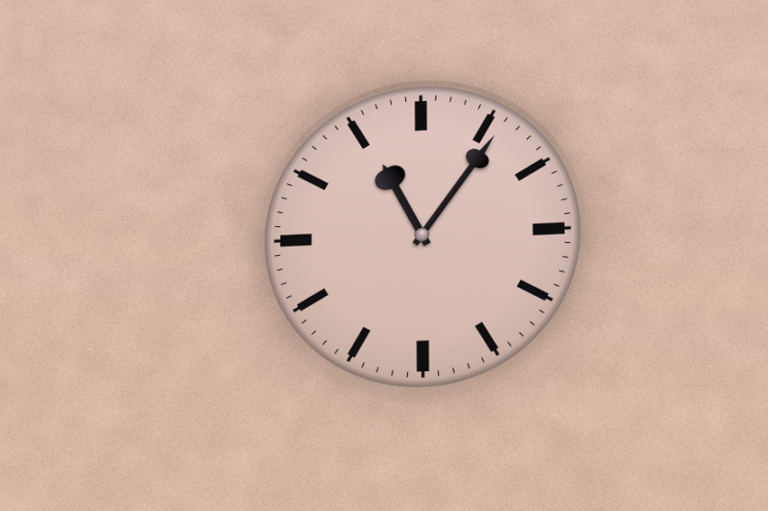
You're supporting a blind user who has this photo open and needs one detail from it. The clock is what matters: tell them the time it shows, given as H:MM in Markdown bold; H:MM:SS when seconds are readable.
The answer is **11:06**
